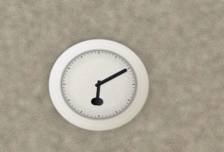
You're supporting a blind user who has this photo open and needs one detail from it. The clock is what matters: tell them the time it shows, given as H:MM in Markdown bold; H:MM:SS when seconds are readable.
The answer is **6:10**
